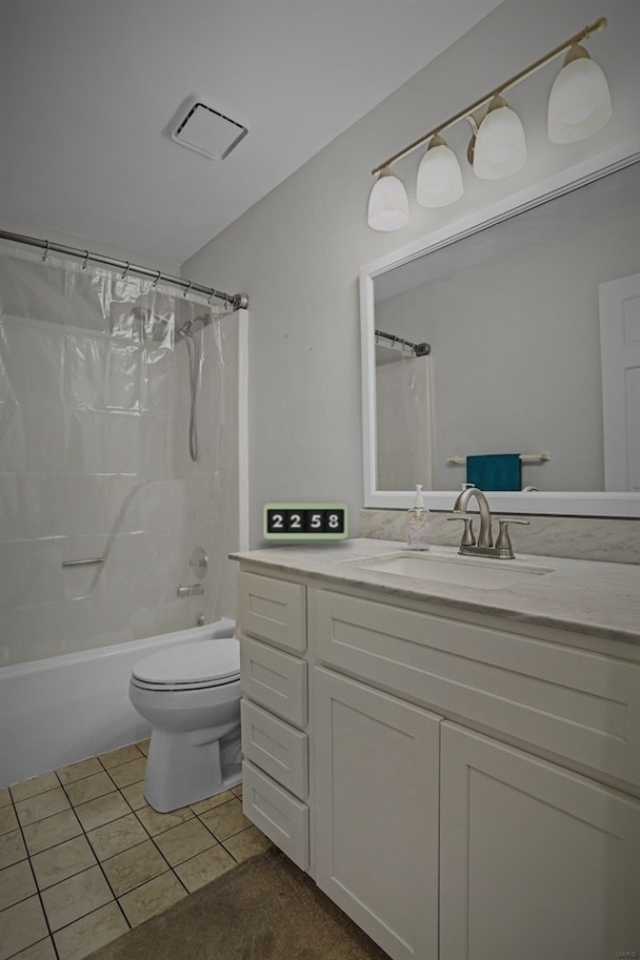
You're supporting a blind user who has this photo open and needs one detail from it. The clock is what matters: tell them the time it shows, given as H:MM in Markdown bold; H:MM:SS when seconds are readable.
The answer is **22:58**
